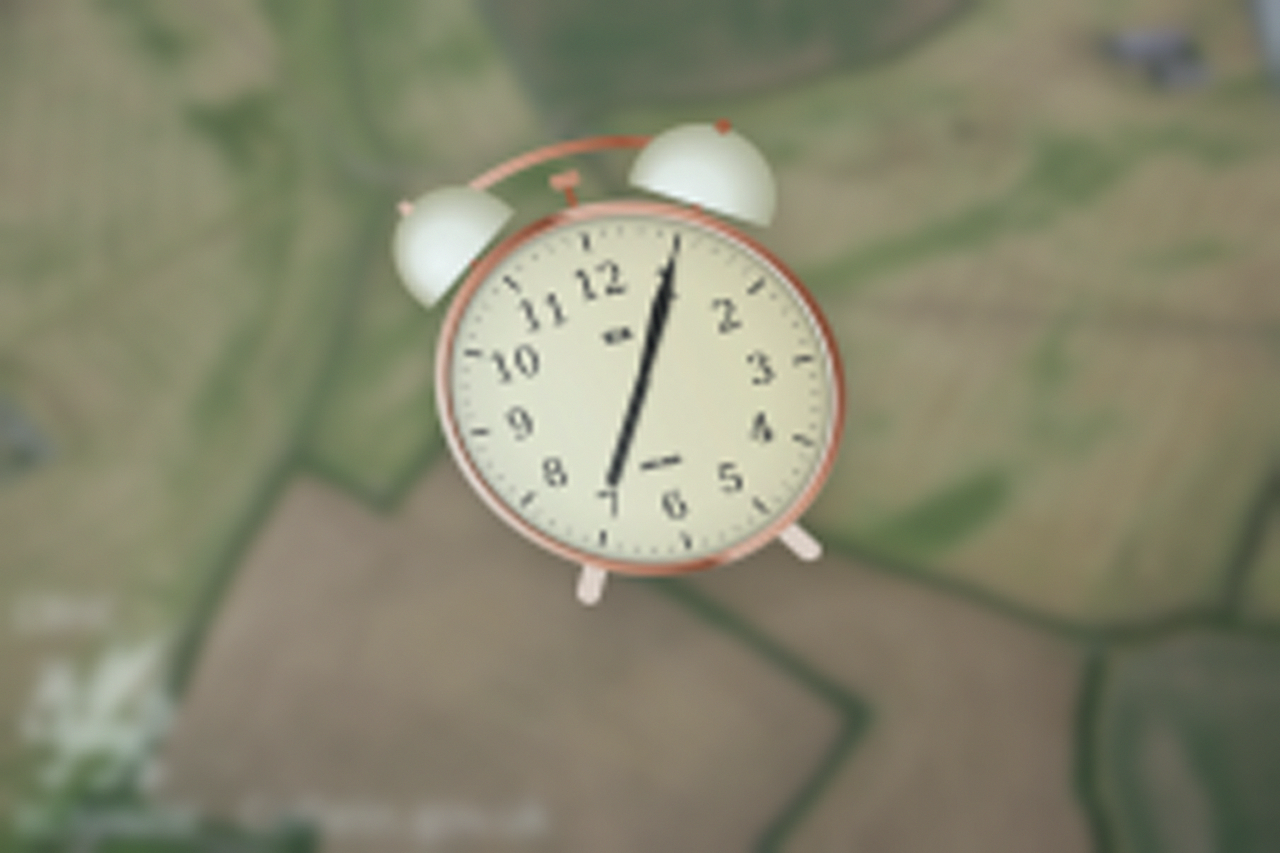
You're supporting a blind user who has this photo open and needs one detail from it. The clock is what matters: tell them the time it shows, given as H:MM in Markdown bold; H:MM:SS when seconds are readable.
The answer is **7:05**
